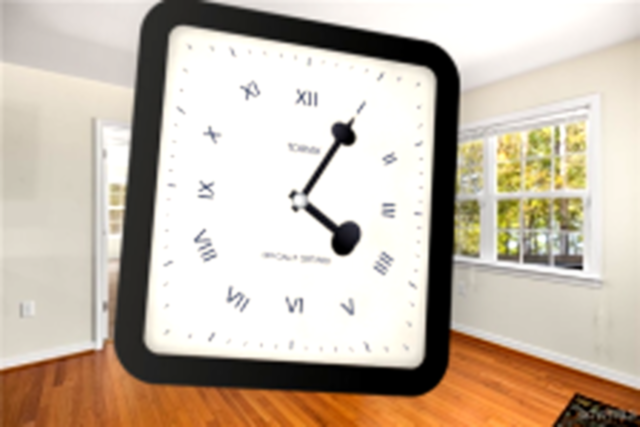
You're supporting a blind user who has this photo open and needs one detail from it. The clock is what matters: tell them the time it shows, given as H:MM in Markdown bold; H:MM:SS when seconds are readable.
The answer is **4:05**
